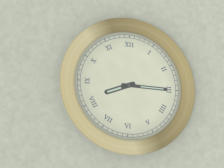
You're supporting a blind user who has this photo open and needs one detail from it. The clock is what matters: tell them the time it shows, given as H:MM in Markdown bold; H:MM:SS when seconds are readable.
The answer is **8:15**
